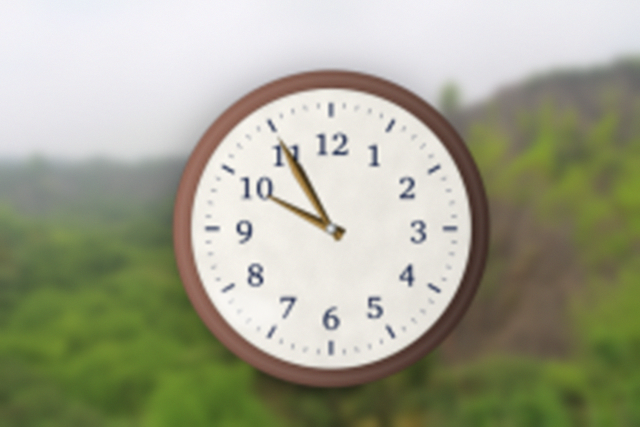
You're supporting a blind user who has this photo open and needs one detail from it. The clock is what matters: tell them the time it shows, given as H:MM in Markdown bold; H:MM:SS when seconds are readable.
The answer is **9:55**
